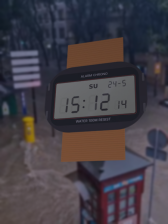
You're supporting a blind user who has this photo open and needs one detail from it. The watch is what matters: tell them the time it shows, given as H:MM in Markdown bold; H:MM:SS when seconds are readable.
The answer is **15:12:14**
